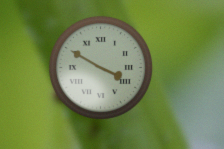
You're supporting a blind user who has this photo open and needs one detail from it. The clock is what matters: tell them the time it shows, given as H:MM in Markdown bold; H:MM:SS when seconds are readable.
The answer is **3:50**
